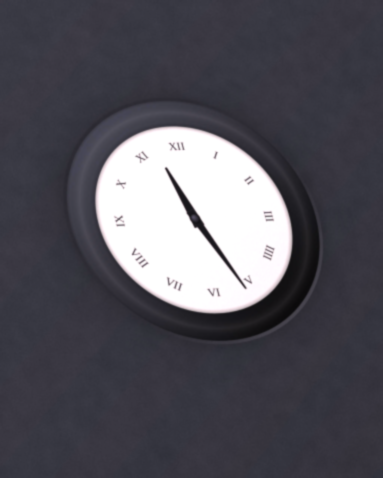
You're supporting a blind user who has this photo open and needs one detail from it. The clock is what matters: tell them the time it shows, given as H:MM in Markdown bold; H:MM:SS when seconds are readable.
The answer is **11:26**
